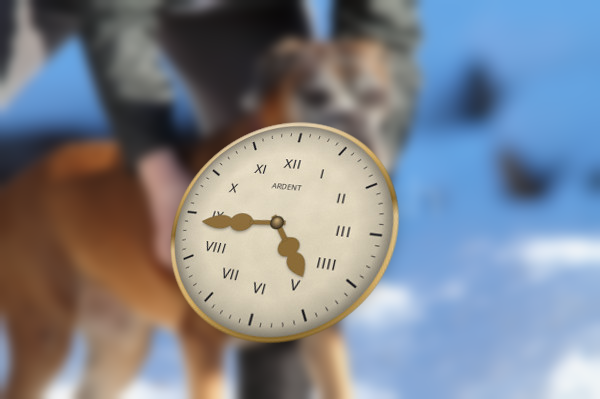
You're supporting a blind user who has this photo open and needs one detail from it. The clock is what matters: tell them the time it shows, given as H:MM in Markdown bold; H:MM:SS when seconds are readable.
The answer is **4:44**
